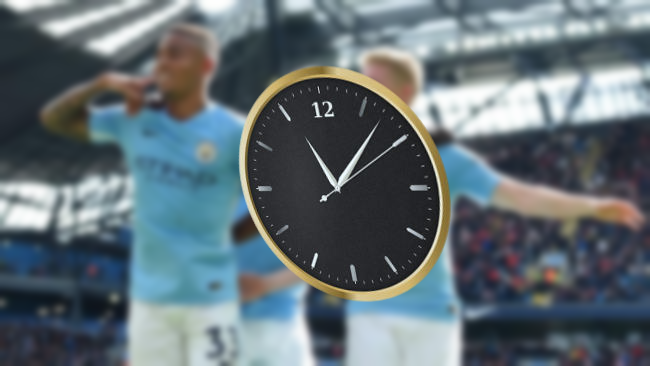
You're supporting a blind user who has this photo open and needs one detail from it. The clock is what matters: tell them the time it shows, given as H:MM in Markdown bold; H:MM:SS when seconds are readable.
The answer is **11:07:10**
